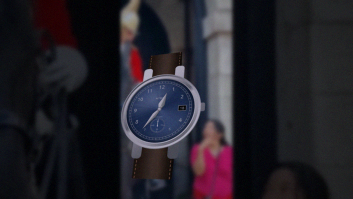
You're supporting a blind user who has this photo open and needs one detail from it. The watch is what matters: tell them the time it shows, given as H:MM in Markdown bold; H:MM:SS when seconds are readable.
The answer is **12:36**
